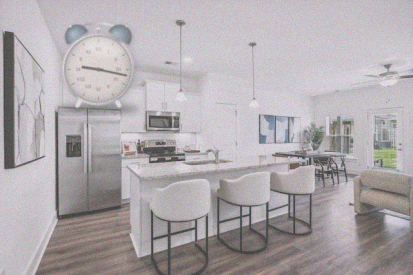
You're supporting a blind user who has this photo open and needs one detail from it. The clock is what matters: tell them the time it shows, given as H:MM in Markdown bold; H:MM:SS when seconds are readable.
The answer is **9:17**
